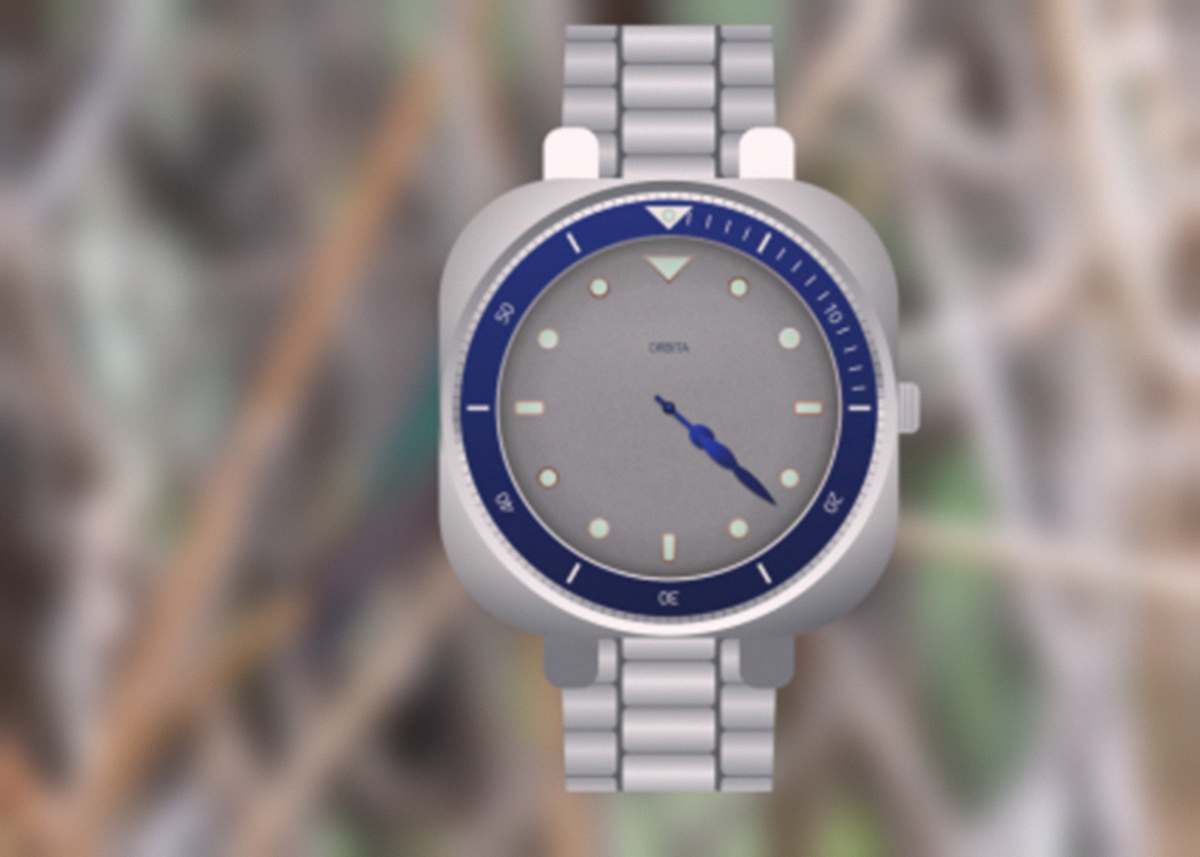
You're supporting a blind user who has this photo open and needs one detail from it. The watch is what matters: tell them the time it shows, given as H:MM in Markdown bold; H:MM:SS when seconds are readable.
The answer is **4:22**
